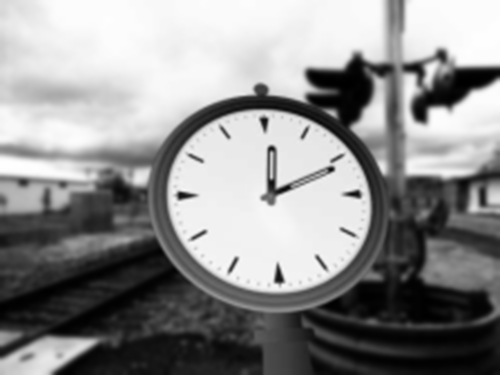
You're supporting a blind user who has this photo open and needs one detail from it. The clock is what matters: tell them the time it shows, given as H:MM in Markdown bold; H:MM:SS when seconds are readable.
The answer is **12:11**
